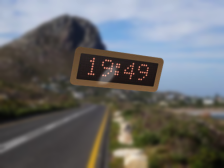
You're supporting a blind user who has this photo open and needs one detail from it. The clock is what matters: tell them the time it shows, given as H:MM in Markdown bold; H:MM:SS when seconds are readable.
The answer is **19:49**
